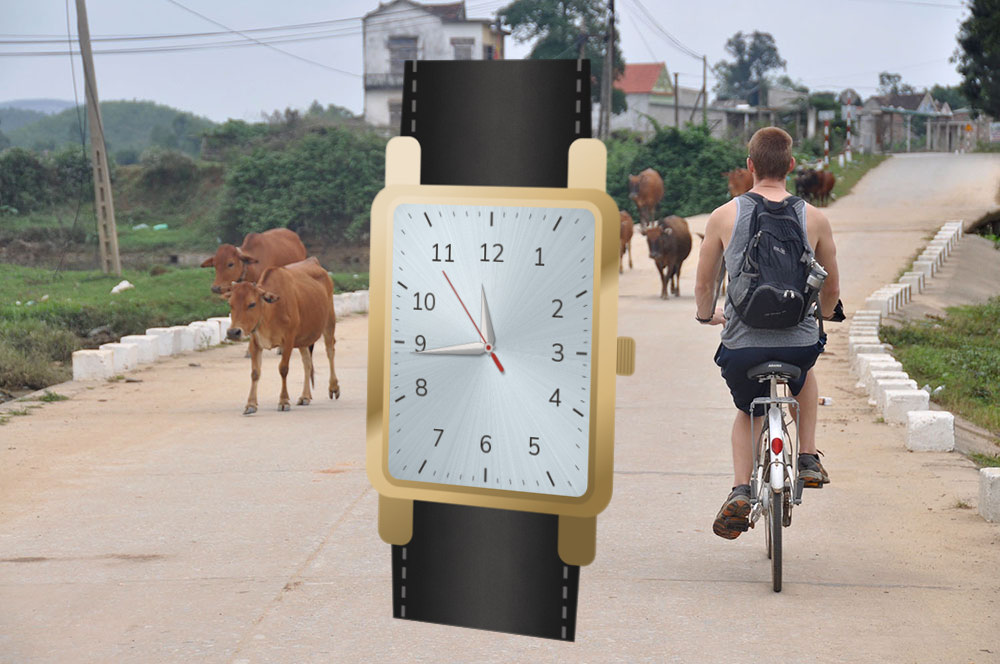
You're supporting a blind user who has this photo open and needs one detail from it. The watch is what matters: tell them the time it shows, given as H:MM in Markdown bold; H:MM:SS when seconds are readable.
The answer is **11:43:54**
